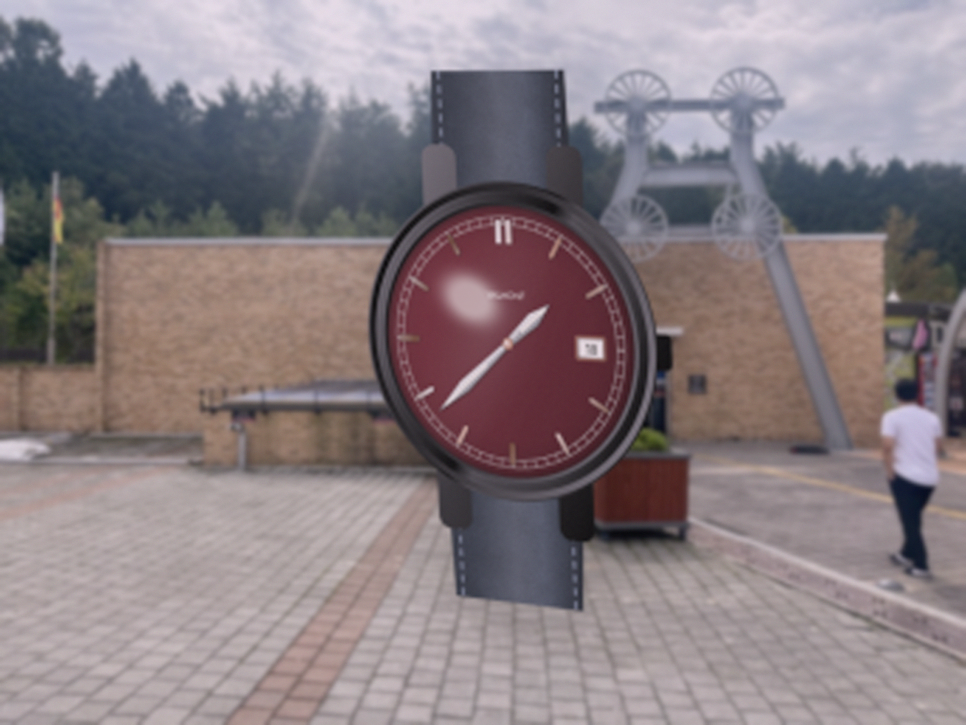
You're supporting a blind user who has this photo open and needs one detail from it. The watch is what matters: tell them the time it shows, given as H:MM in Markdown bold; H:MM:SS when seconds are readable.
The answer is **1:38**
